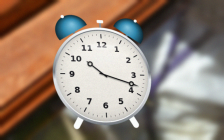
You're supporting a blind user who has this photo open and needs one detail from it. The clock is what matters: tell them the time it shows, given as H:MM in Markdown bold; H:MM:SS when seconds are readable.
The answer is **10:18**
